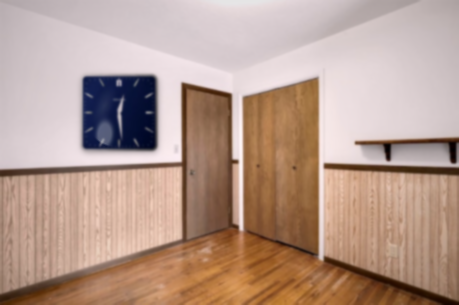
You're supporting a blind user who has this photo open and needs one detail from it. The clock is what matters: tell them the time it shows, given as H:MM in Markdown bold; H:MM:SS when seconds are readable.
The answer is **12:29**
